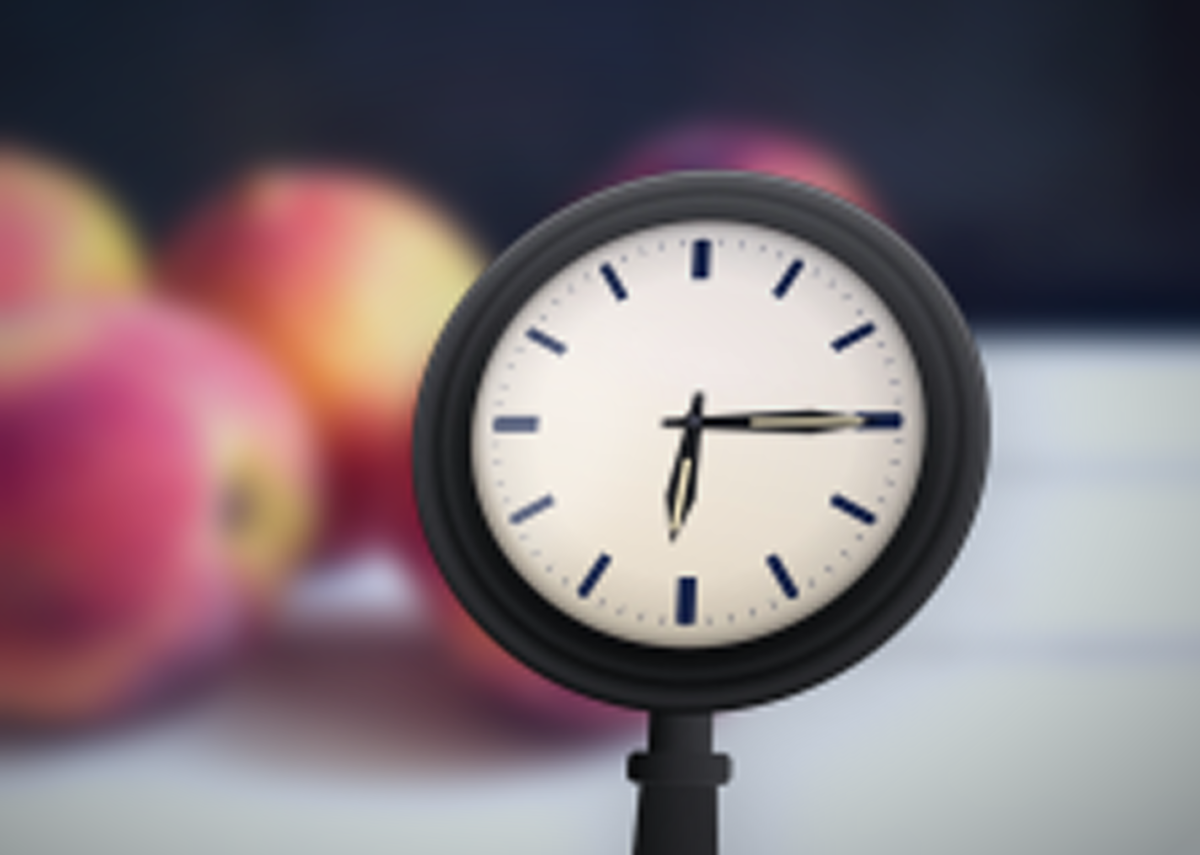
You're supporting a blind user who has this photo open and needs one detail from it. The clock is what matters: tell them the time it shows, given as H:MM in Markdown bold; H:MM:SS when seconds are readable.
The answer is **6:15**
